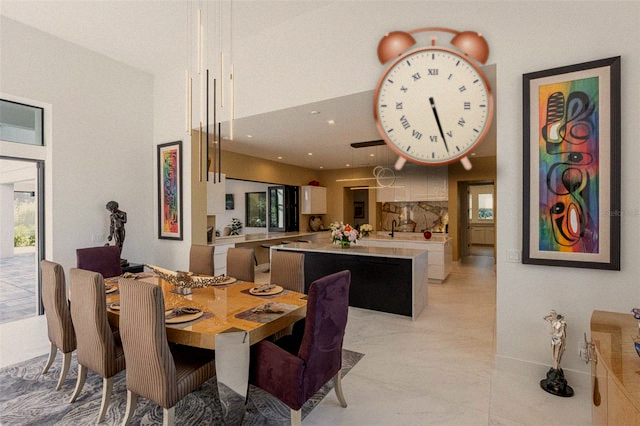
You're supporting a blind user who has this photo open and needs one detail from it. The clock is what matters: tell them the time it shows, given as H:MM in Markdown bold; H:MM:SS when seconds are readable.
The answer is **5:27**
